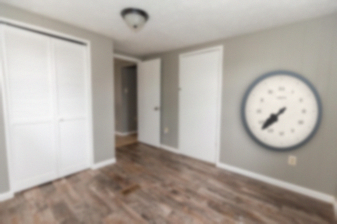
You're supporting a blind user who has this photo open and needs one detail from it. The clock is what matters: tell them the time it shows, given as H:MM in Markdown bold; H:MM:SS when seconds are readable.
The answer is **7:38**
